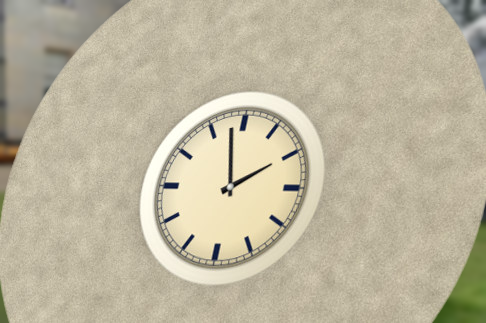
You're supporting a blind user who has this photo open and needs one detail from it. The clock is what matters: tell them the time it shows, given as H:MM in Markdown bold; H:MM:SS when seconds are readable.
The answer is **1:58**
